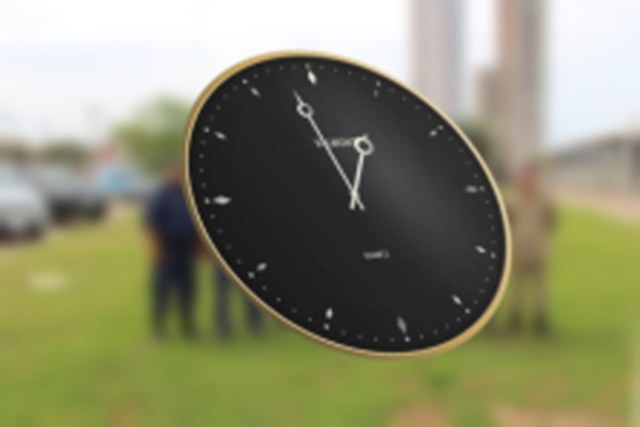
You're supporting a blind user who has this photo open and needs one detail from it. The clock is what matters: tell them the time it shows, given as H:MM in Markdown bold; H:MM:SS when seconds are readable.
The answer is **12:58**
